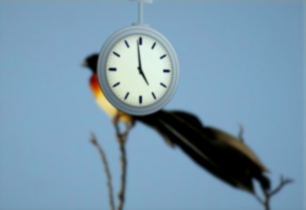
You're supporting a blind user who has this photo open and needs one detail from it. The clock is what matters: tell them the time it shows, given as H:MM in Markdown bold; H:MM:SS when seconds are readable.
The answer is **4:59**
